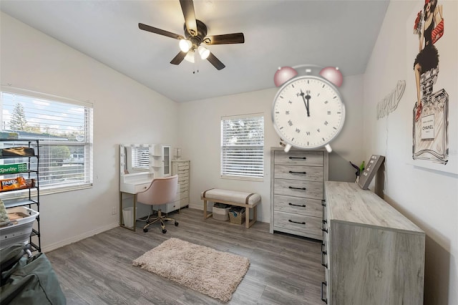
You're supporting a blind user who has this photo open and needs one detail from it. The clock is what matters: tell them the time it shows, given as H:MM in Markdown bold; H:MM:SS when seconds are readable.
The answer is **11:57**
